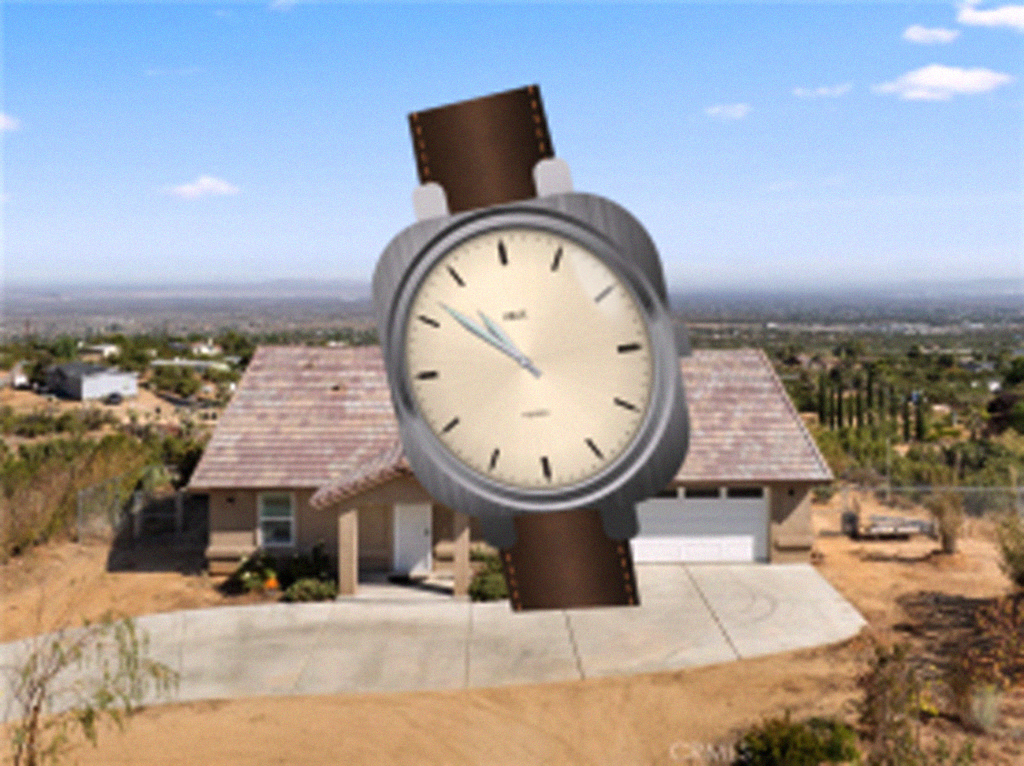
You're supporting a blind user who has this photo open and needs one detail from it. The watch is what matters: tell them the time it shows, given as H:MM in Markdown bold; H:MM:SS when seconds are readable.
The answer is **10:52**
